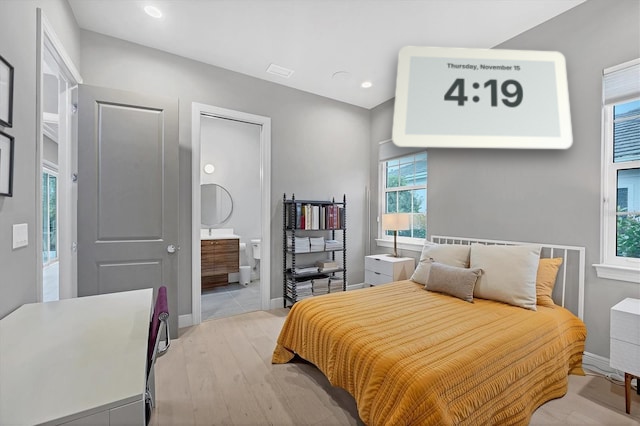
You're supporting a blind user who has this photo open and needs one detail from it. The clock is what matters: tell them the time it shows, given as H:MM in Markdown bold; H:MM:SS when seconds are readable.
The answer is **4:19**
